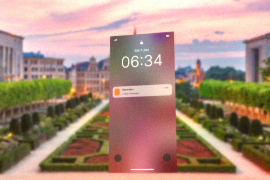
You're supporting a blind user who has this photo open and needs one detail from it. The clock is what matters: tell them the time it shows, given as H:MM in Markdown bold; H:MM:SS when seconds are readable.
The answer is **6:34**
